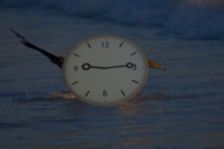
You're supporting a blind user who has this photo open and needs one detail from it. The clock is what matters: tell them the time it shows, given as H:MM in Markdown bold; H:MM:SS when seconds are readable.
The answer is **9:14**
